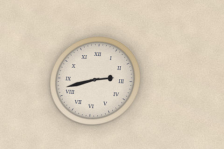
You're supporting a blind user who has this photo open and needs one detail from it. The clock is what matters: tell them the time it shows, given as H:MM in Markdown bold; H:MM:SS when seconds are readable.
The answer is **2:42**
